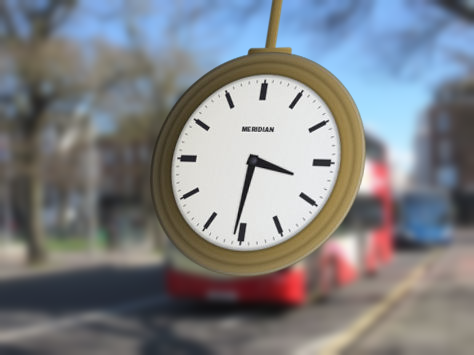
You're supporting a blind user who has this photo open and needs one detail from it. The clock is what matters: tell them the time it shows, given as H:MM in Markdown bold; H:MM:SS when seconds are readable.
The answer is **3:31**
